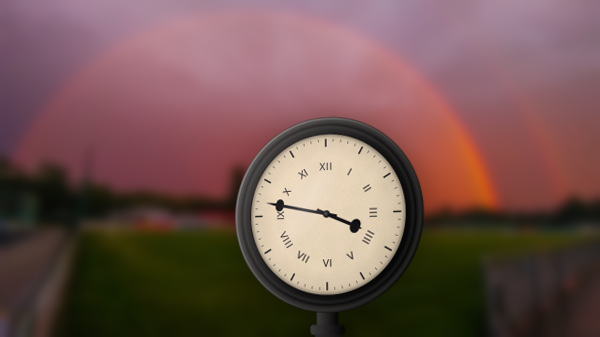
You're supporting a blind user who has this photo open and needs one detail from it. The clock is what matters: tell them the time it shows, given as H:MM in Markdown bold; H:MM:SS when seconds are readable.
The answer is **3:47**
